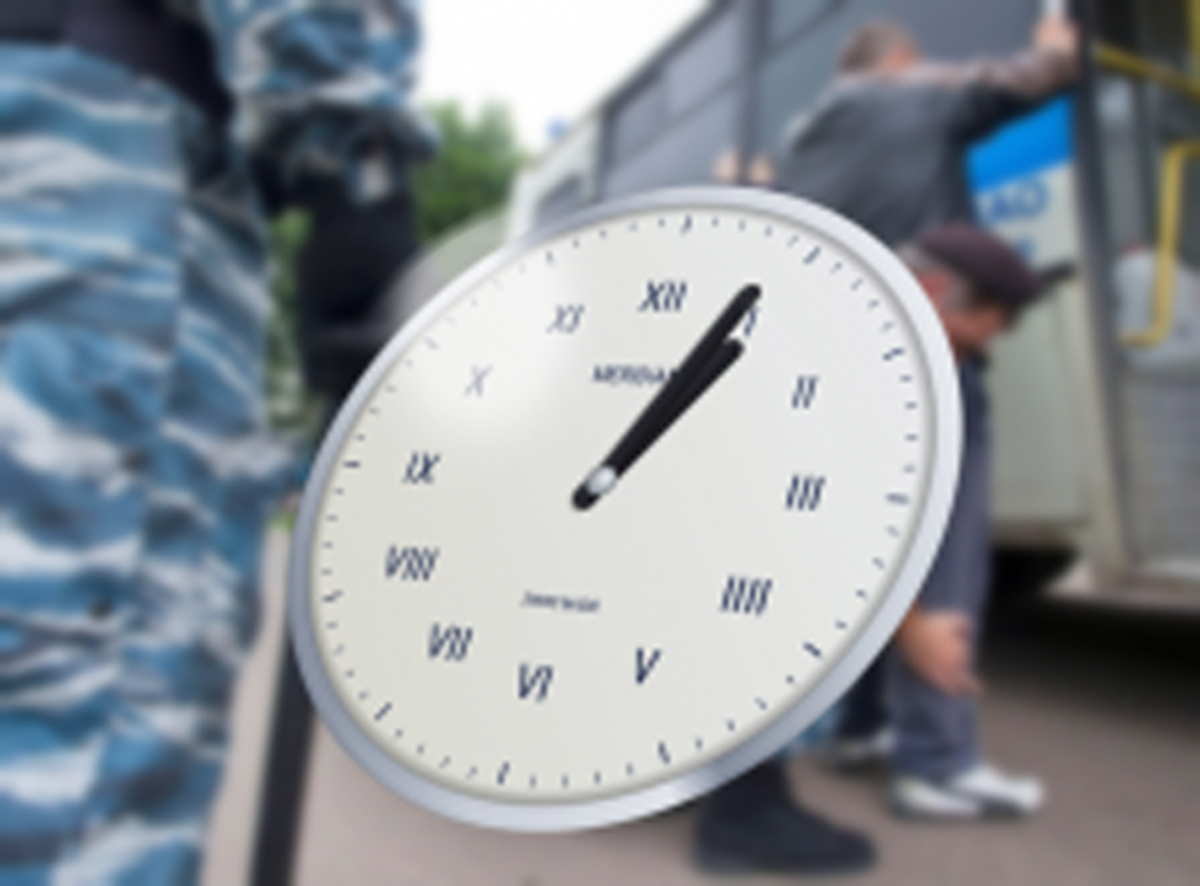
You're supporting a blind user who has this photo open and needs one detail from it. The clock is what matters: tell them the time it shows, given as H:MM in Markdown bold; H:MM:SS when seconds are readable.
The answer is **1:04**
